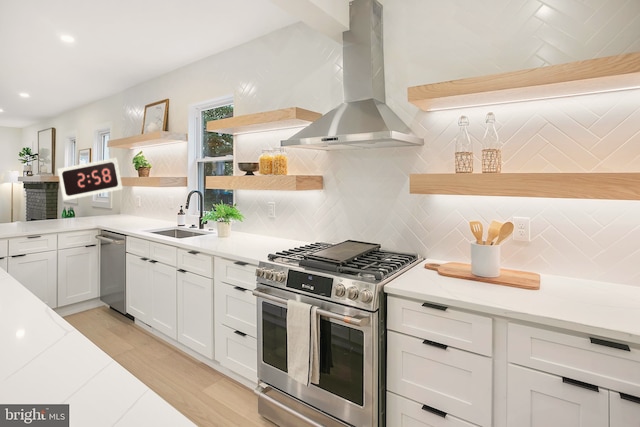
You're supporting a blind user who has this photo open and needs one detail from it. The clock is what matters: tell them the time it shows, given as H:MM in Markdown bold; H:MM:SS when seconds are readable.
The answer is **2:58**
